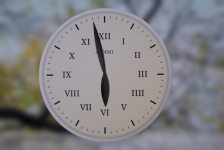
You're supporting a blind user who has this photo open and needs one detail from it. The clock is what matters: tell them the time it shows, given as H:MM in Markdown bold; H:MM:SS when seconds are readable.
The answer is **5:58**
